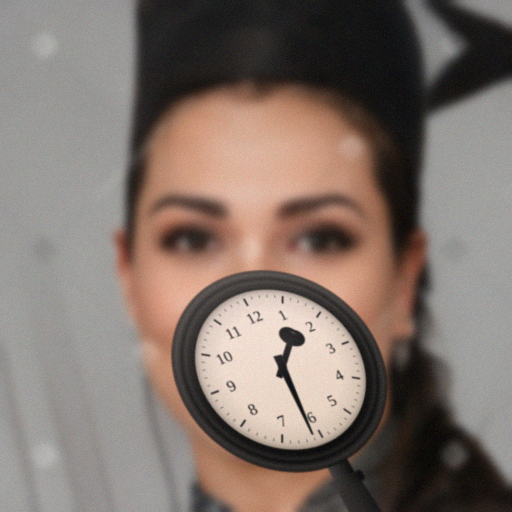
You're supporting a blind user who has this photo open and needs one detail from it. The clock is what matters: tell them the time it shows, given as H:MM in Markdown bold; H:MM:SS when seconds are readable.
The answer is **1:31**
